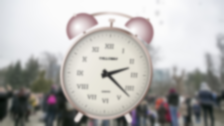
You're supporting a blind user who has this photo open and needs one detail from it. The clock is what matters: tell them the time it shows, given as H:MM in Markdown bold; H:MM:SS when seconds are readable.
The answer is **2:22**
